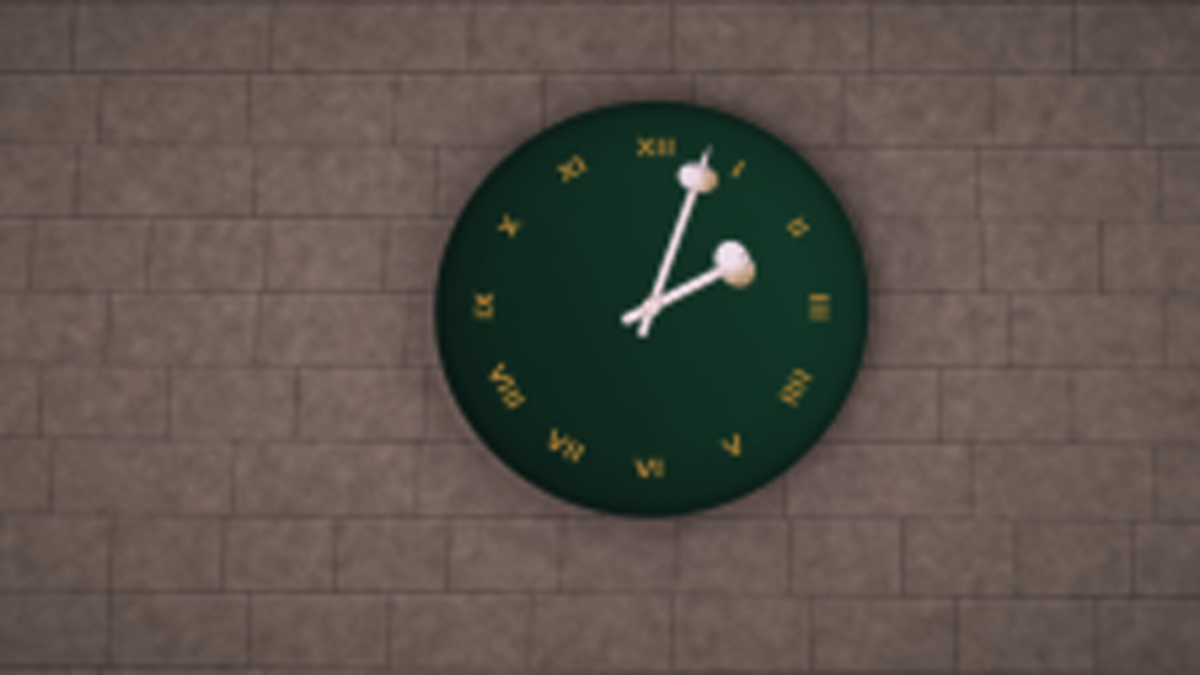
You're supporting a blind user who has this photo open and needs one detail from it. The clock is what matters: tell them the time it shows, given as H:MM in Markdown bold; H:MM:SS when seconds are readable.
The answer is **2:03**
